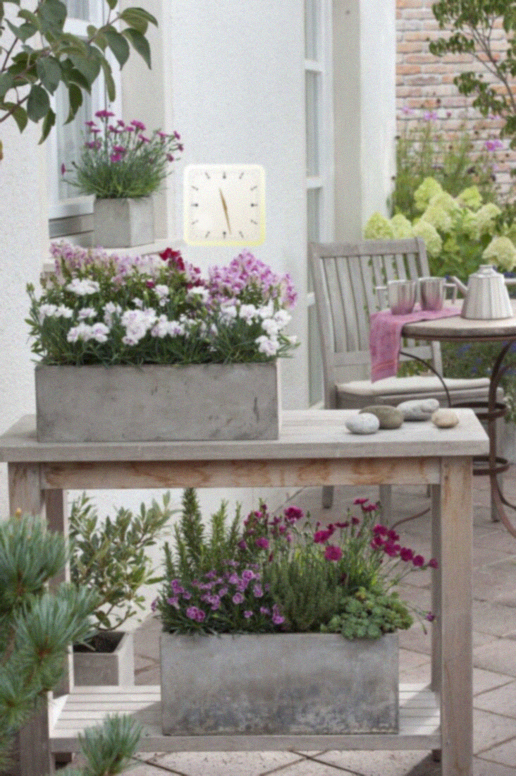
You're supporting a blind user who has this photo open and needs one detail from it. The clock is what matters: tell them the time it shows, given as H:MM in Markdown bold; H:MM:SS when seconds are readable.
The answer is **11:28**
